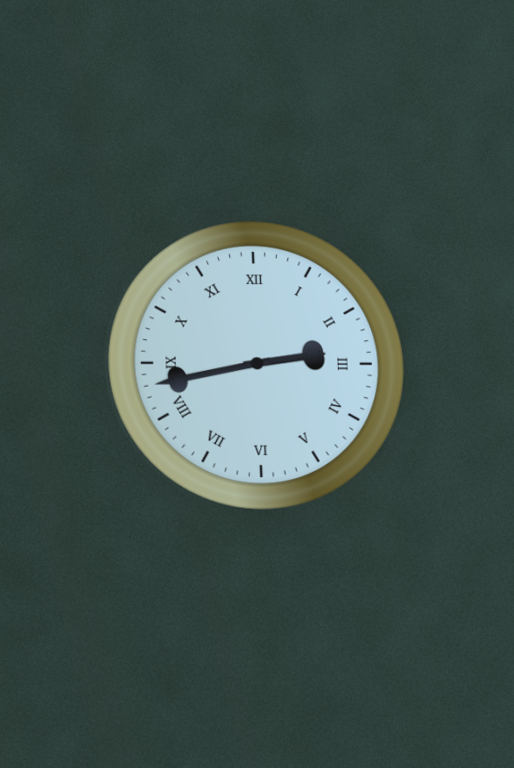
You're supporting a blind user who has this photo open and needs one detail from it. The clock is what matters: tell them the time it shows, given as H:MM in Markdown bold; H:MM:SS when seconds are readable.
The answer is **2:43**
